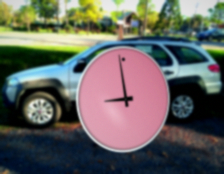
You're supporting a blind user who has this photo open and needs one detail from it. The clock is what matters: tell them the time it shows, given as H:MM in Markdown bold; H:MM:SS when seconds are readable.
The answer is **8:59**
